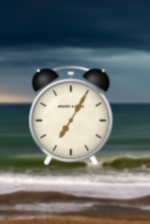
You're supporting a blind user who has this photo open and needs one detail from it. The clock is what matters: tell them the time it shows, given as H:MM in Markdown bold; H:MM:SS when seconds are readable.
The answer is **7:05**
